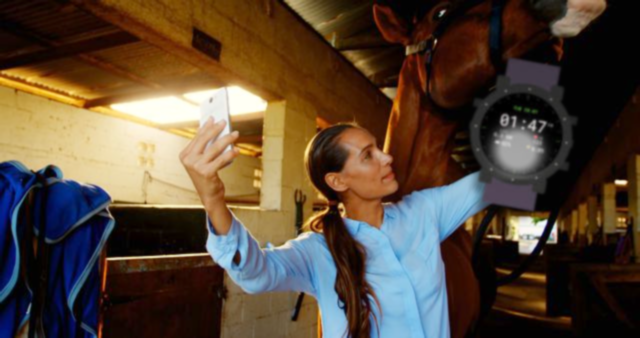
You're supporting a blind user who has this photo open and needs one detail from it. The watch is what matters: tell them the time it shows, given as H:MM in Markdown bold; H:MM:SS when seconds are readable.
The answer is **1:47**
